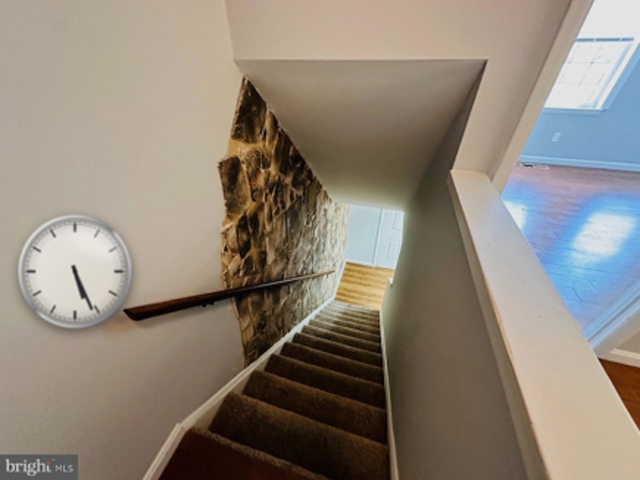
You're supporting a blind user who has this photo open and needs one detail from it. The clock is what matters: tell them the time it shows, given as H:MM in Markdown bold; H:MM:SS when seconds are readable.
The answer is **5:26**
